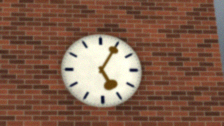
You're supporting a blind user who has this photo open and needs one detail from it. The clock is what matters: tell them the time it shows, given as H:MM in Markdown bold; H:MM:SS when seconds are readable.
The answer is **5:05**
